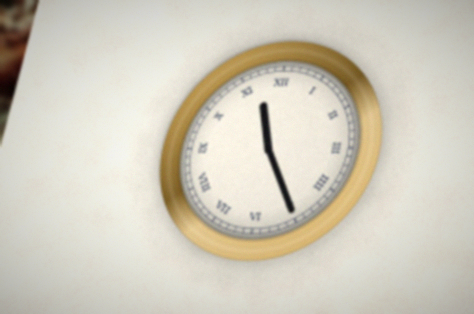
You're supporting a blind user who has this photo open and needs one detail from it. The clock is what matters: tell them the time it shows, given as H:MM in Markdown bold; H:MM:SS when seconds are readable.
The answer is **11:25**
